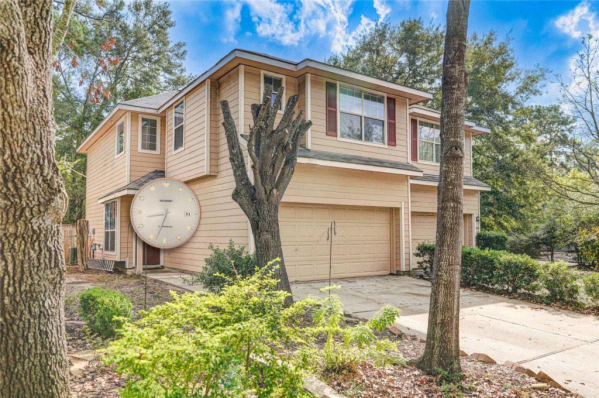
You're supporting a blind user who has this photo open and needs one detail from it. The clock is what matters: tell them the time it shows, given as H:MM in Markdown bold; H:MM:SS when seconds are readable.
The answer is **8:33**
